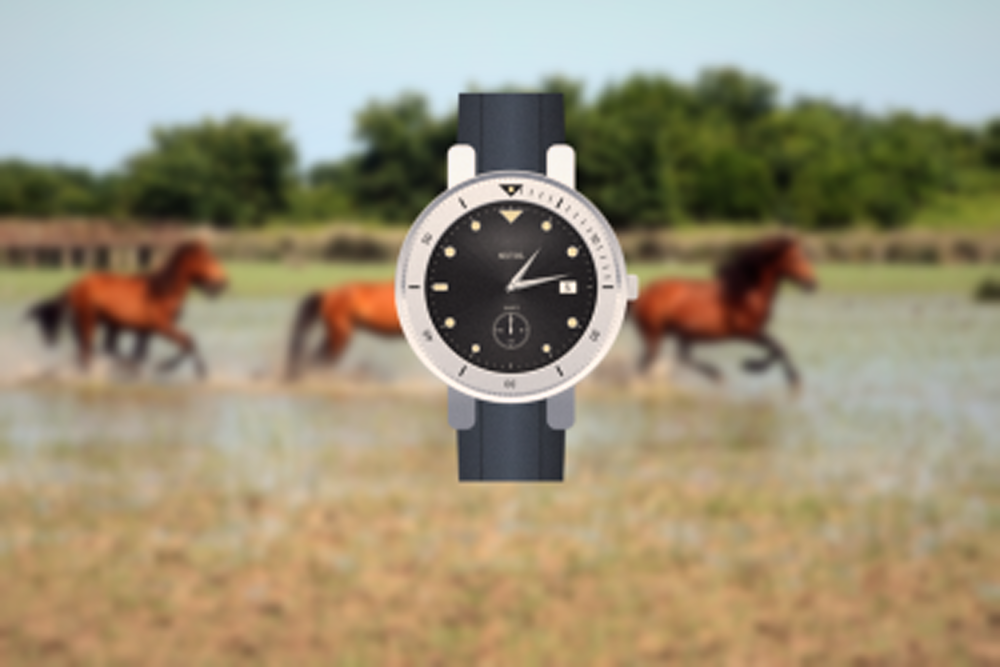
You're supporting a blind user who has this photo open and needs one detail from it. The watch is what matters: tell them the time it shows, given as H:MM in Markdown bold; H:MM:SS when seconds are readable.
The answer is **1:13**
